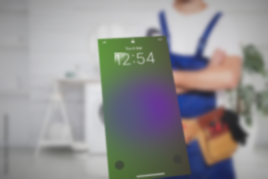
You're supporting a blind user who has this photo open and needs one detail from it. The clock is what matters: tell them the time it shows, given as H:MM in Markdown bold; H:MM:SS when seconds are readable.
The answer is **12:54**
